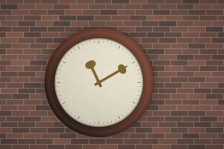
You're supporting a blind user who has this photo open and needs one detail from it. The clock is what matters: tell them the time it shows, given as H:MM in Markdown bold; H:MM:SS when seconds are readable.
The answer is **11:10**
